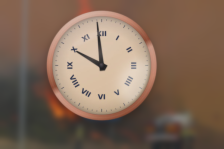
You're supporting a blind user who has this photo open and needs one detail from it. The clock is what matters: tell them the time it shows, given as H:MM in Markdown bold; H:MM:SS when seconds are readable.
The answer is **9:59**
